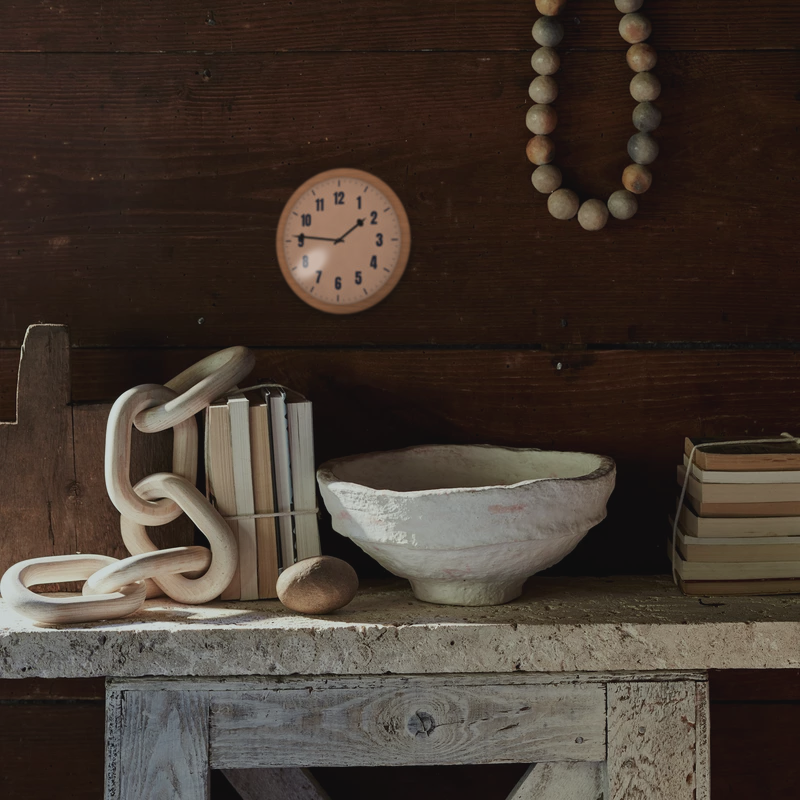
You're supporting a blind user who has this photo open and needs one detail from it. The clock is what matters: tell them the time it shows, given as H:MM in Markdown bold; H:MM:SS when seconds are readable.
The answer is **1:46**
